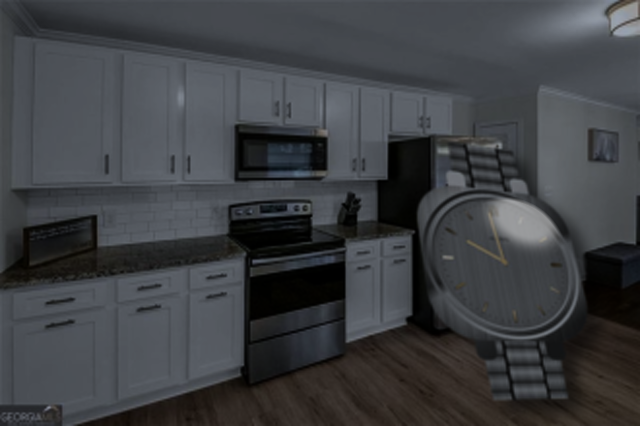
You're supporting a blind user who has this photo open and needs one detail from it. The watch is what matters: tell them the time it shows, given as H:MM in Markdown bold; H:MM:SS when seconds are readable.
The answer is **9:59**
